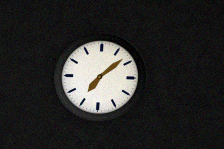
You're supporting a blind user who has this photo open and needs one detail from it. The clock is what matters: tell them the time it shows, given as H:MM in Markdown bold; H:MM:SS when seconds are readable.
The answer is **7:08**
